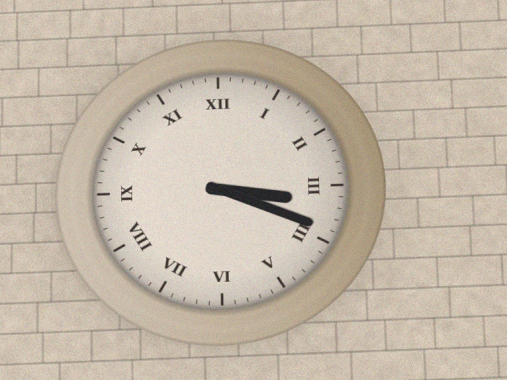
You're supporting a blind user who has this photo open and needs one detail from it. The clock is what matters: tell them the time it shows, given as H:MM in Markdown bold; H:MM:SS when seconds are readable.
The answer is **3:19**
